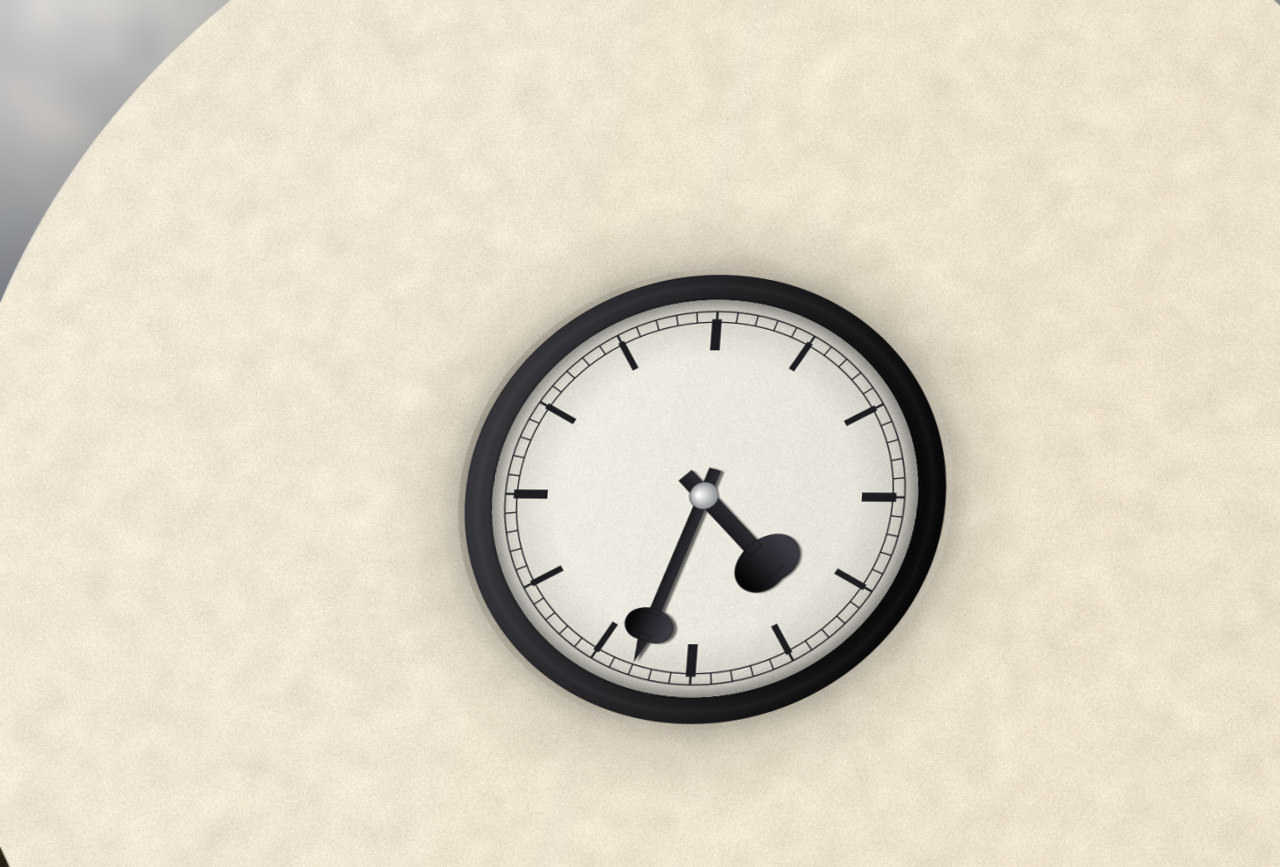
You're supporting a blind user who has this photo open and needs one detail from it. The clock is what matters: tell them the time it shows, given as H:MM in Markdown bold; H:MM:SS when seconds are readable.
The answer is **4:33**
